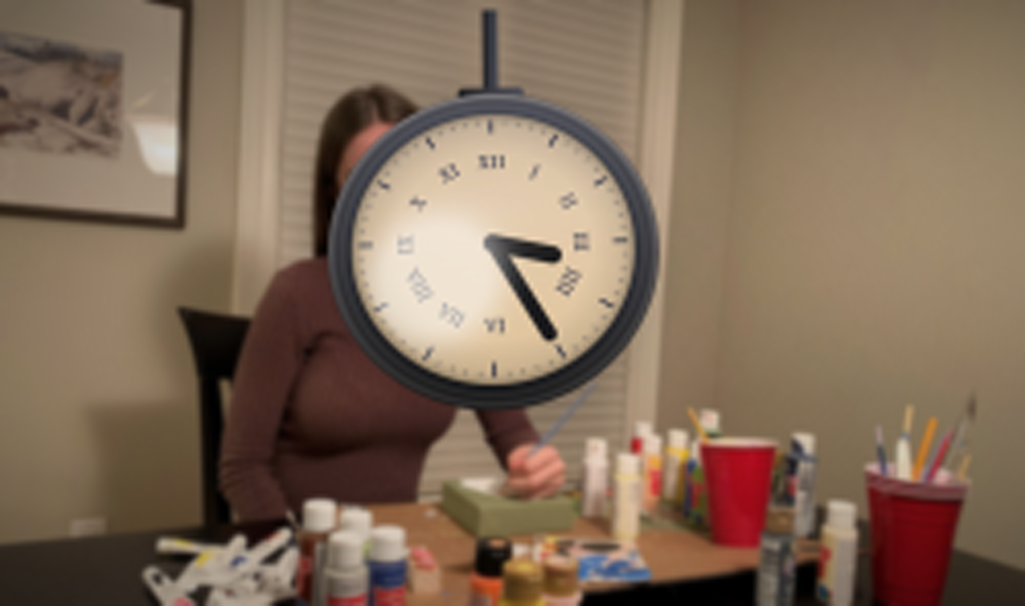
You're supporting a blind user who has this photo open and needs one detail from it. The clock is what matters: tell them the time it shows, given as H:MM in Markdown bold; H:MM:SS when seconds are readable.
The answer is **3:25**
